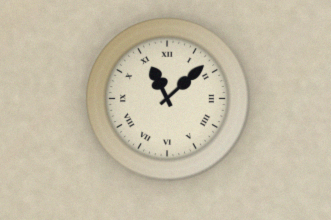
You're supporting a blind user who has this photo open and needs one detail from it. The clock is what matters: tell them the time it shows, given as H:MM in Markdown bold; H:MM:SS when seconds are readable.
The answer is **11:08**
